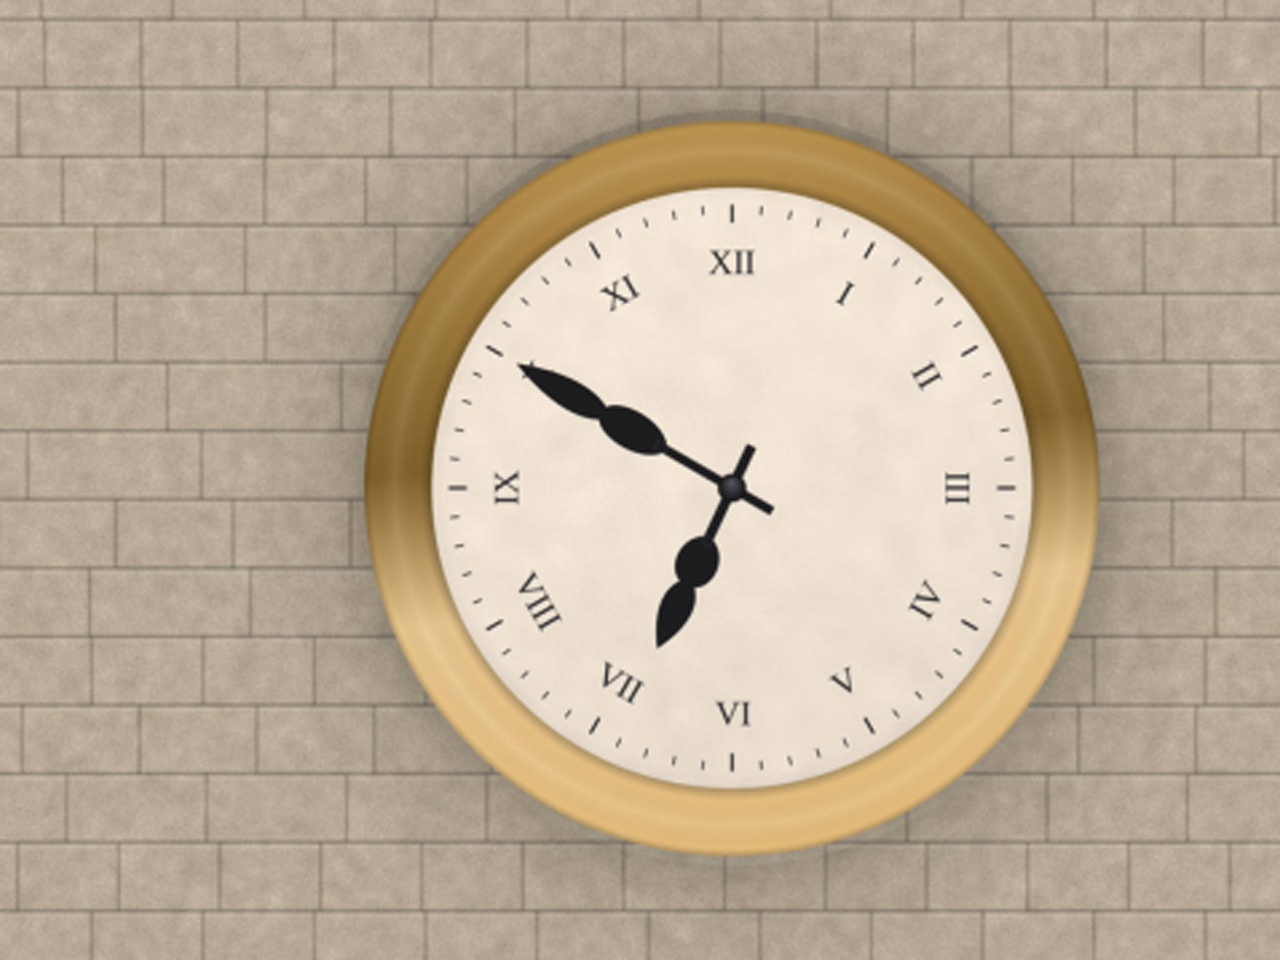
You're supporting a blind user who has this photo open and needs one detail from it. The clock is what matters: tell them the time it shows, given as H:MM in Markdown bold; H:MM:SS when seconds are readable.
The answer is **6:50**
